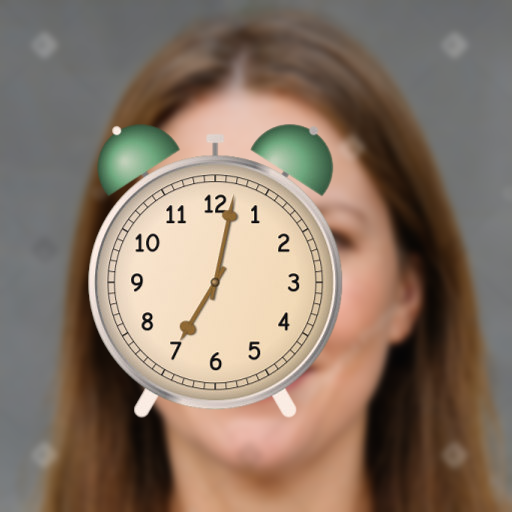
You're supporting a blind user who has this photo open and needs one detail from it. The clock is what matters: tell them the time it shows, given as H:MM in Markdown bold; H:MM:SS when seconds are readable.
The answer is **7:02**
